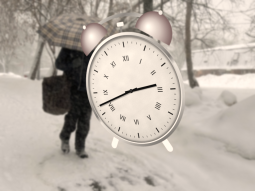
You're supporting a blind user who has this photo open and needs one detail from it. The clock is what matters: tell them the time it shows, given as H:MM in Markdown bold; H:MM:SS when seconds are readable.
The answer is **2:42**
